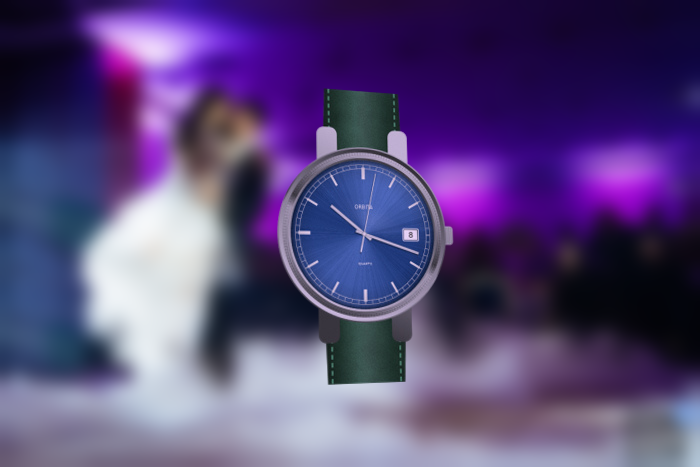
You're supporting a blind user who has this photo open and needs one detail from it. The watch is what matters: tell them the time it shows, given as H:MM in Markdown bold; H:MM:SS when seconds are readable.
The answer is **10:18:02**
